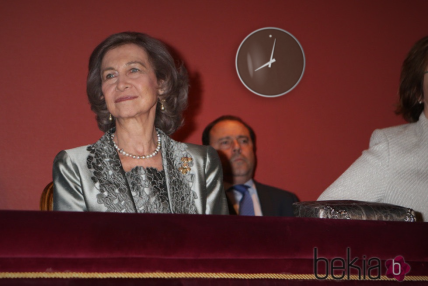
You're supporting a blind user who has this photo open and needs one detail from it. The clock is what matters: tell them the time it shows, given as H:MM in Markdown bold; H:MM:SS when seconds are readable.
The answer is **8:02**
